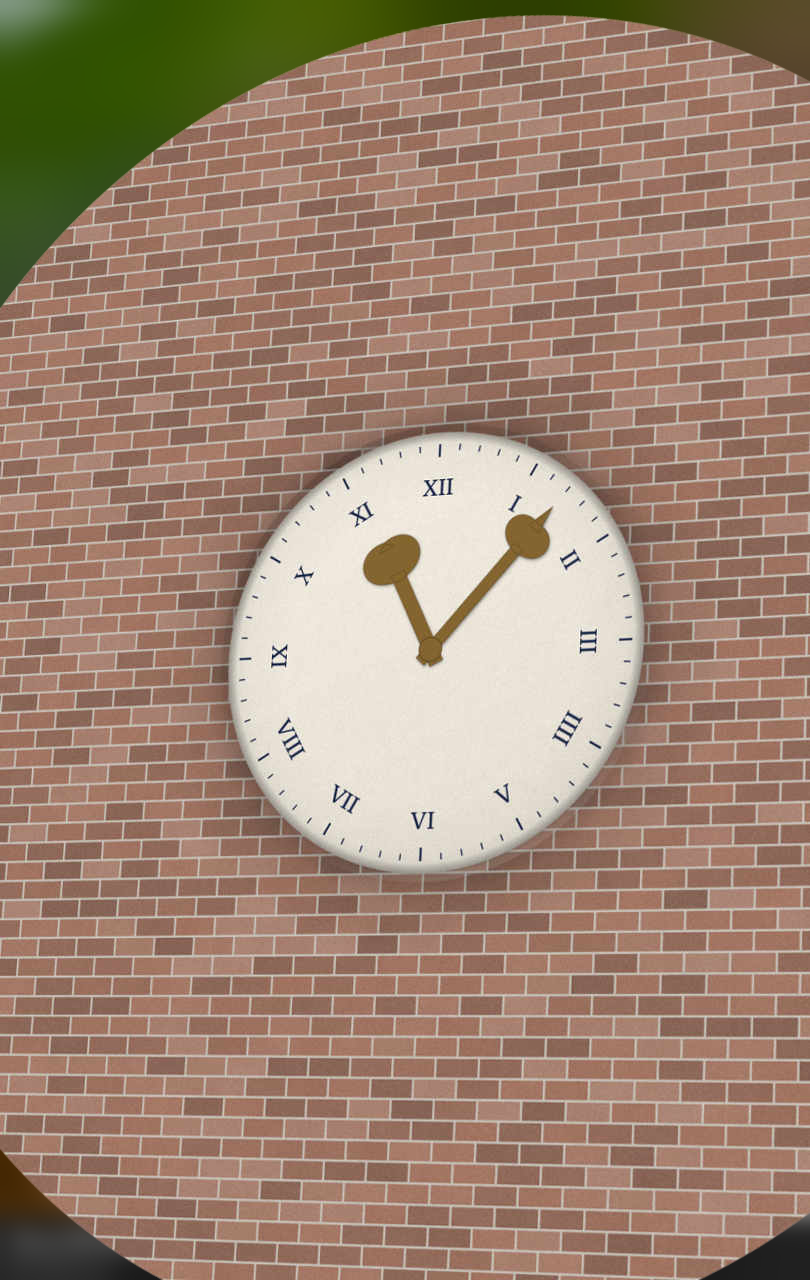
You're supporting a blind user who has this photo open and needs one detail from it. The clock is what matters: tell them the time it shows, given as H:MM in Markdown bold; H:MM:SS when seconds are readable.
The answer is **11:07**
